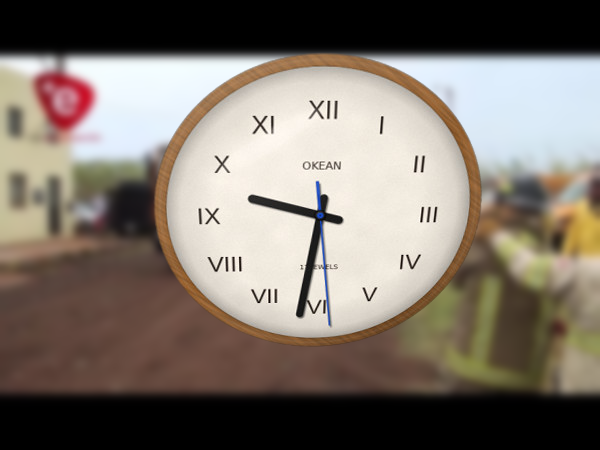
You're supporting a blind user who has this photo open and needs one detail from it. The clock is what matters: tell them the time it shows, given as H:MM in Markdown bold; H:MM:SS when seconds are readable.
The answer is **9:31:29**
